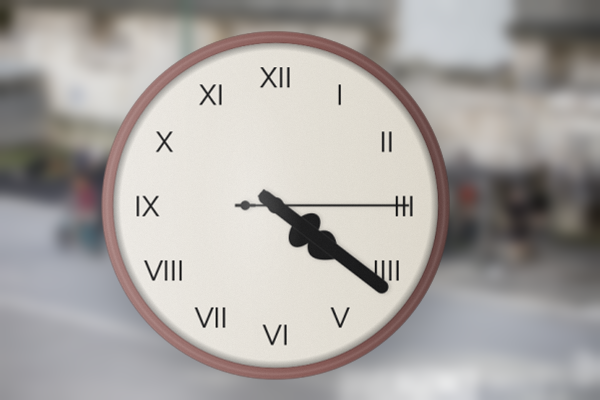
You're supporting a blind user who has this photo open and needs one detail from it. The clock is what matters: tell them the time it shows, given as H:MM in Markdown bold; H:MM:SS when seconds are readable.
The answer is **4:21:15**
